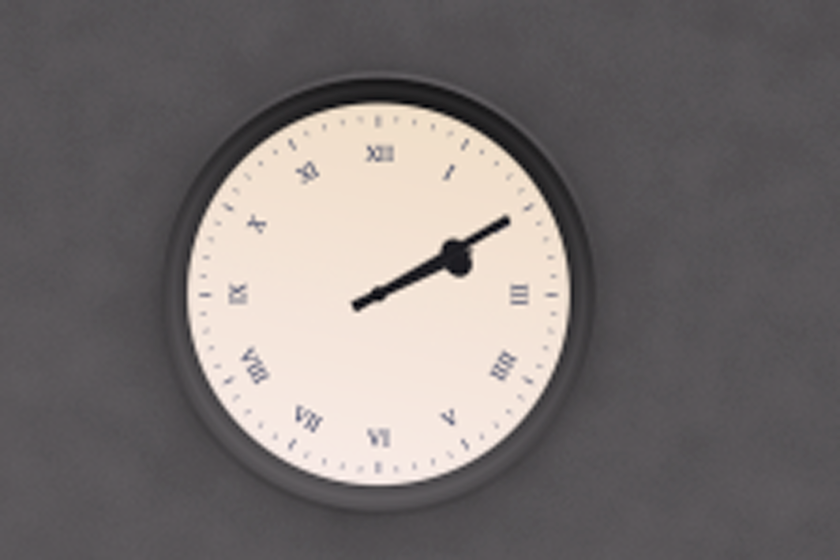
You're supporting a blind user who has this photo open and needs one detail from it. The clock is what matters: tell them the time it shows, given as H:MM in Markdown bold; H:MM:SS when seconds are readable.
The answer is **2:10**
